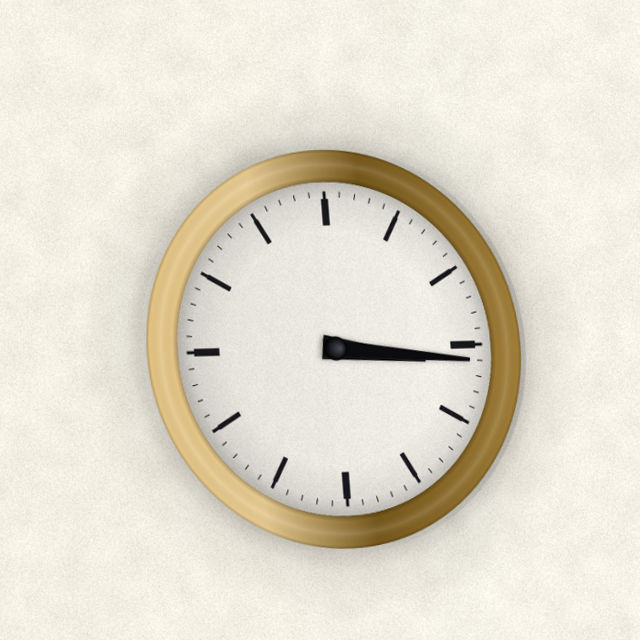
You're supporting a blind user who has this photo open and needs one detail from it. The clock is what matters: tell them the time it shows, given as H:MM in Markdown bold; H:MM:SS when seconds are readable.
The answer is **3:16**
